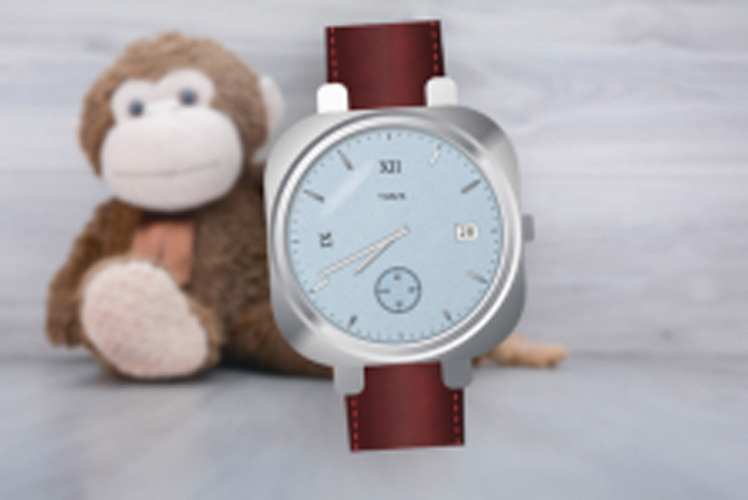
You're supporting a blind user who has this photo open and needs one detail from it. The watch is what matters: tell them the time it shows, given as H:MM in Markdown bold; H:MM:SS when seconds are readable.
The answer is **7:41**
